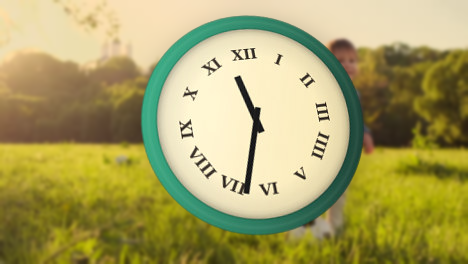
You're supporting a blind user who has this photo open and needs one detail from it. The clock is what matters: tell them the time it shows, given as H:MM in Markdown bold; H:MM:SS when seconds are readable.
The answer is **11:33**
